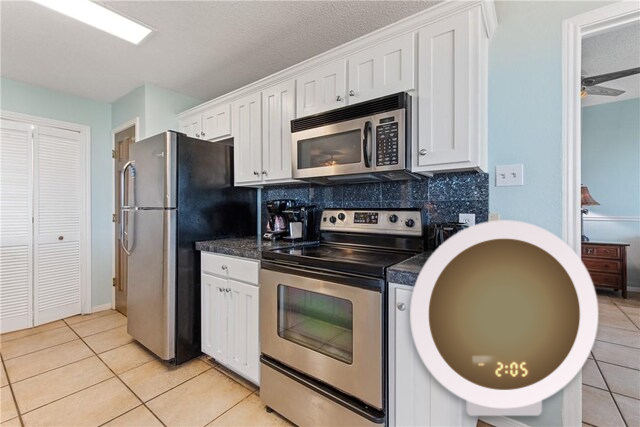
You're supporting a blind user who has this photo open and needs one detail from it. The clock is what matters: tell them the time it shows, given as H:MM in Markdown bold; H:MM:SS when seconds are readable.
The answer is **2:05**
